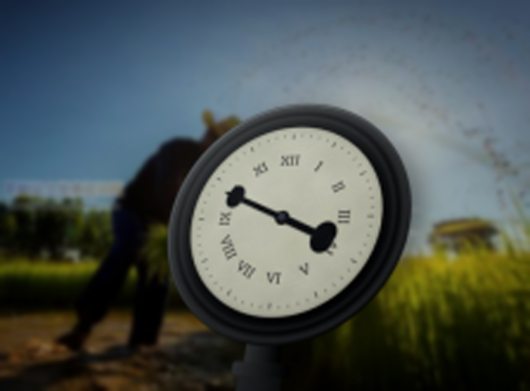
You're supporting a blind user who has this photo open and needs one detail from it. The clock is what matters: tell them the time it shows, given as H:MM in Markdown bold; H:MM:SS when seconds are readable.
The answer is **3:49**
